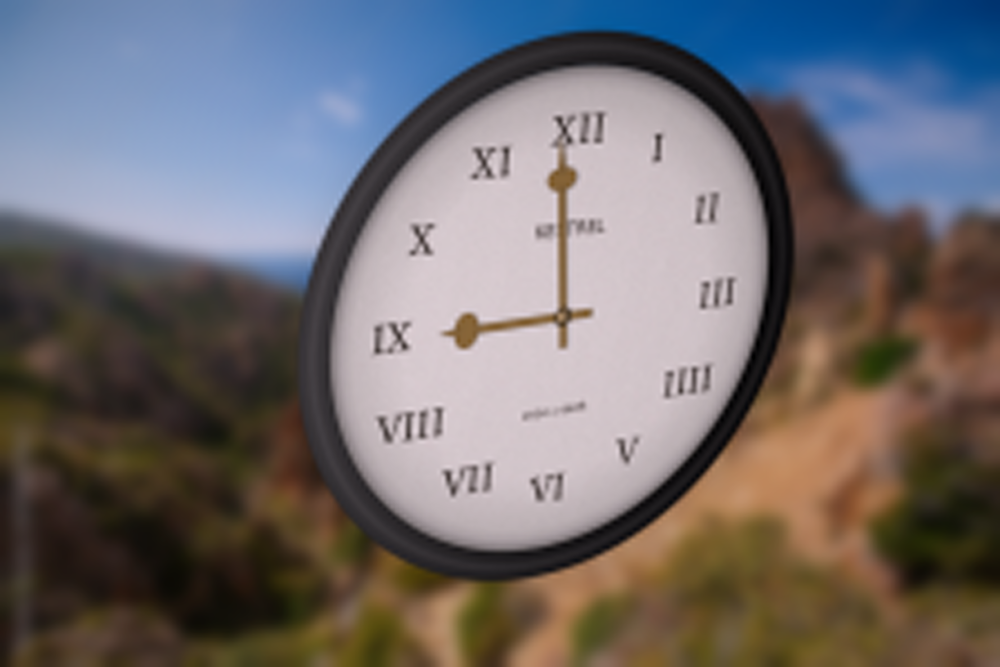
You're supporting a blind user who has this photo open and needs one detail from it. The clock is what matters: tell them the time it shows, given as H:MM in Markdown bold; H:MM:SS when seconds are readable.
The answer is **8:59**
